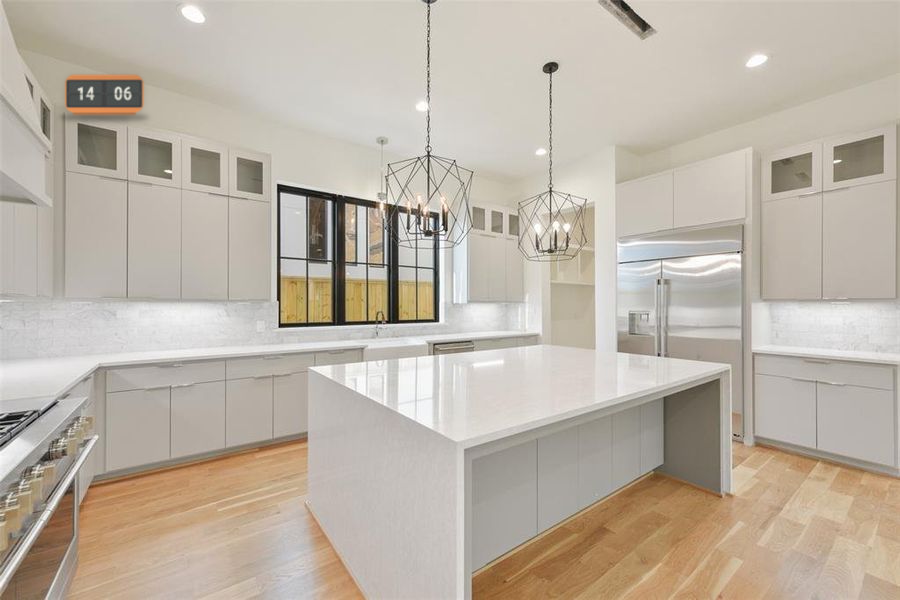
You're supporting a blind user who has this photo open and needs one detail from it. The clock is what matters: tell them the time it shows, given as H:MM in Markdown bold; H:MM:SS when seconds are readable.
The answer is **14:06**
